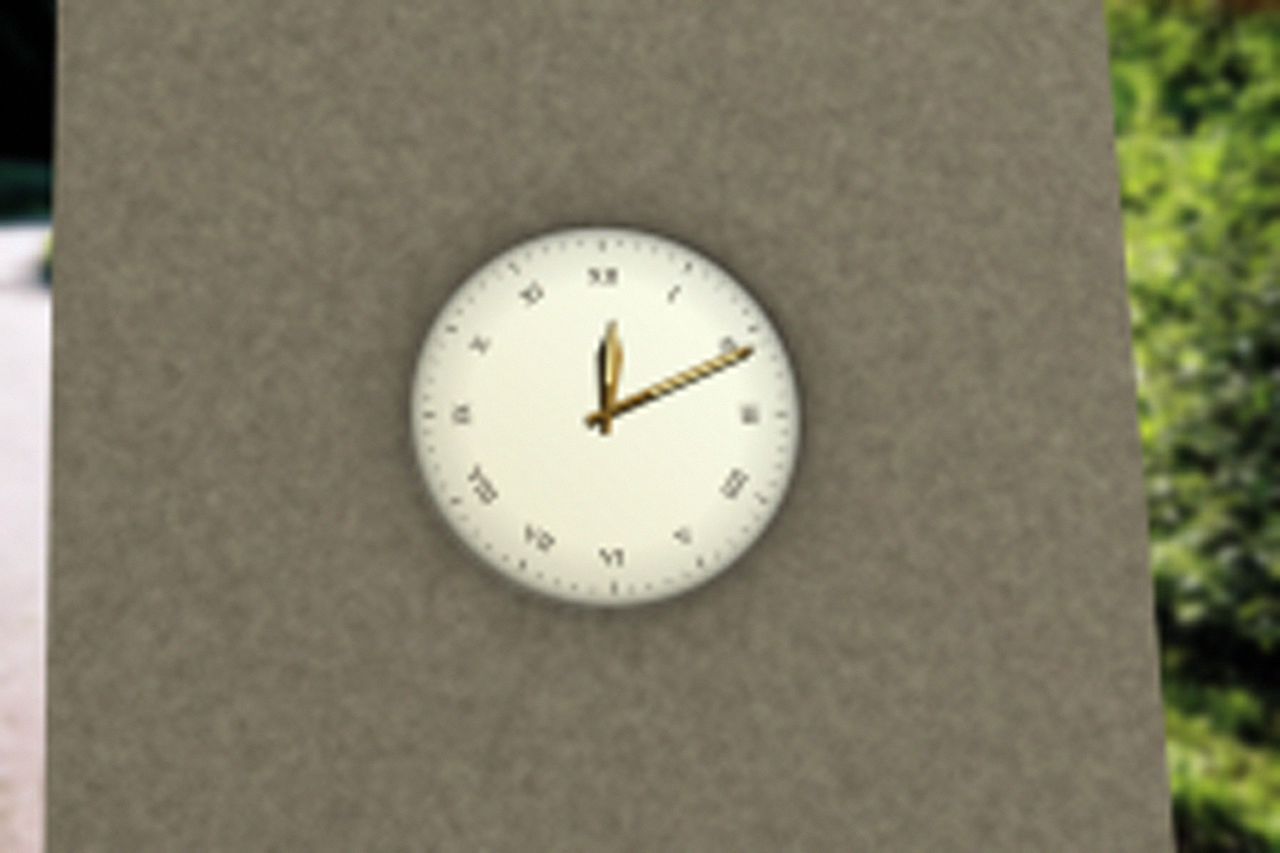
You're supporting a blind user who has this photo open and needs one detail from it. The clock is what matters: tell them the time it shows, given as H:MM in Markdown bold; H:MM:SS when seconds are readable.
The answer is **12:11**
